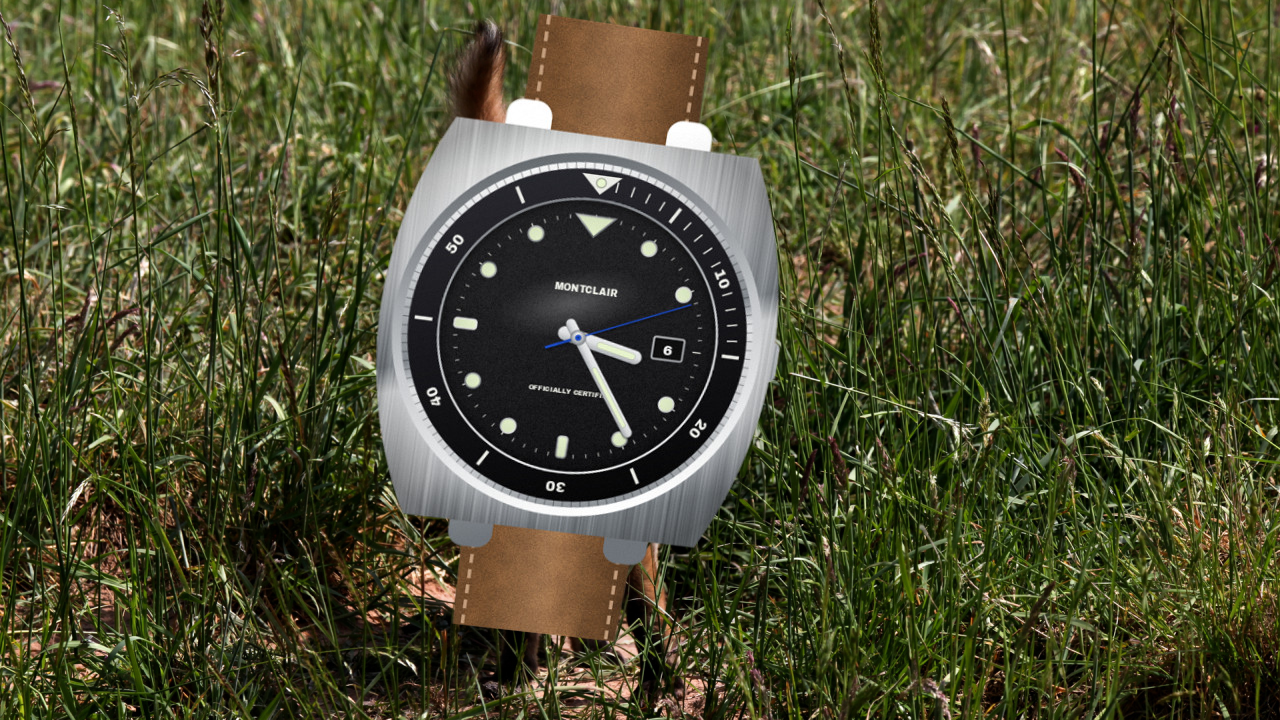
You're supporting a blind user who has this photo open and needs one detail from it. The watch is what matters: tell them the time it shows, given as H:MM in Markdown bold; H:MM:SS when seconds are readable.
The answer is **3:24:11**
